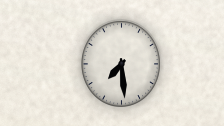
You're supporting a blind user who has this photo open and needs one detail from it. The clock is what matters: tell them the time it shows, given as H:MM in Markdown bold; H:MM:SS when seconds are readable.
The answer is **7:29**
